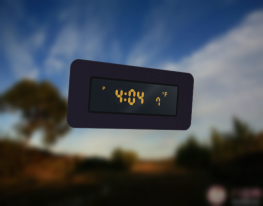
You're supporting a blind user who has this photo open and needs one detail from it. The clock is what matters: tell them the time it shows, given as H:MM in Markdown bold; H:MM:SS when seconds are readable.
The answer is **4:04**
